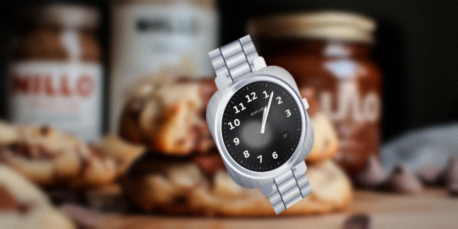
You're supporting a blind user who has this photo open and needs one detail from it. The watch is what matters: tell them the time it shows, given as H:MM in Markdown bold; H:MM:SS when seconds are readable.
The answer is **1:07**
